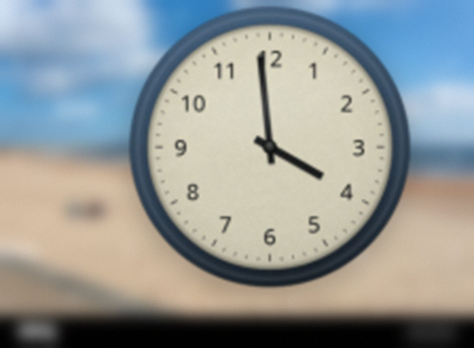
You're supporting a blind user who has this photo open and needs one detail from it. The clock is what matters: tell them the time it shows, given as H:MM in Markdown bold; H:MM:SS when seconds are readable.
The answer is **3:59**
